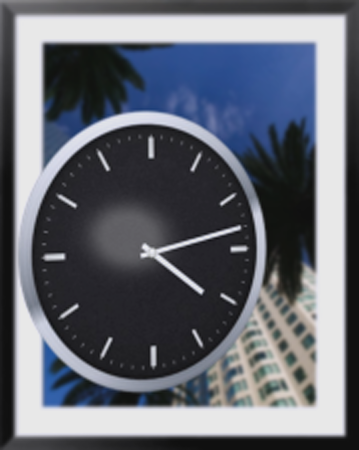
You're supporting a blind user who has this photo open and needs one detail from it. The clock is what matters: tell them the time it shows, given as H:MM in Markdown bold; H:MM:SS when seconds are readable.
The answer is **4:13**
